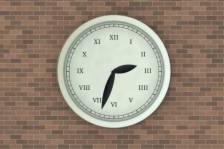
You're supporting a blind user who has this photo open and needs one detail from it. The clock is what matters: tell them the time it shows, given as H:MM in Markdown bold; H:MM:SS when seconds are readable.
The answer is **2:33**
